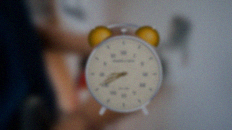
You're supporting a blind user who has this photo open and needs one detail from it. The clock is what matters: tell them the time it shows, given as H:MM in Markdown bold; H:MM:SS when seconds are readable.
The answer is **8:41**
